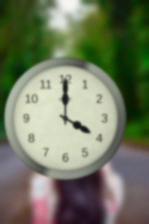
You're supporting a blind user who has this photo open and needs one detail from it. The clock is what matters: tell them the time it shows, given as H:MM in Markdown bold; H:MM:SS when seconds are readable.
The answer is **4:00**
